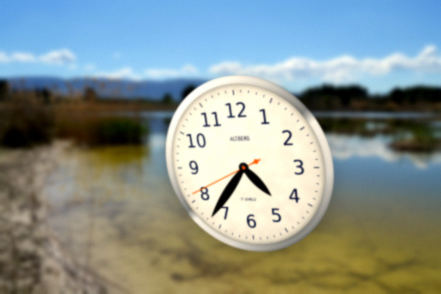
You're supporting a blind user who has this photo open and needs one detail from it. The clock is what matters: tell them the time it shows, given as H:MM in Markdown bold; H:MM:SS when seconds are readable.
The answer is **4:36:41**
